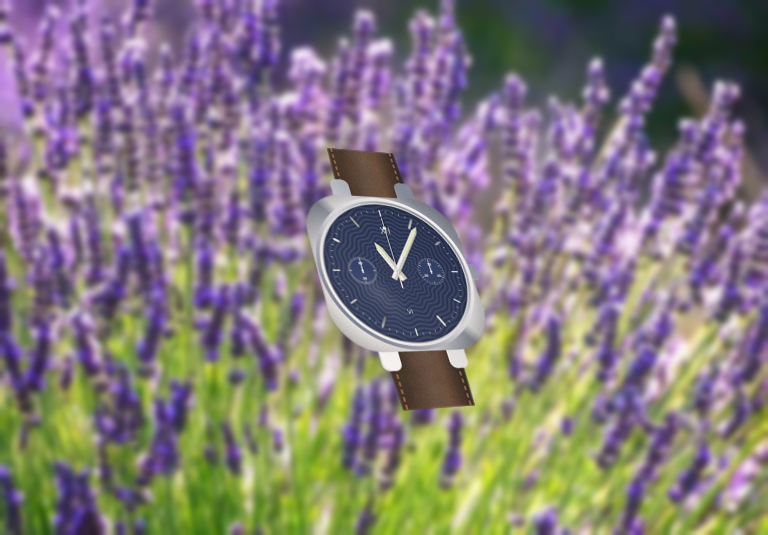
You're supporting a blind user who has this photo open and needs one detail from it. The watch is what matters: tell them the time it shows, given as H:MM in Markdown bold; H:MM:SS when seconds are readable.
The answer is **11:06**
